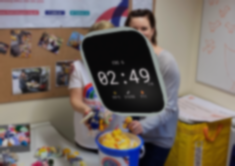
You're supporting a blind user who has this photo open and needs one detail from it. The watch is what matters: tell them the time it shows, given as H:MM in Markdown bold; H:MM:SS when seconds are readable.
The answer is **2:49**
